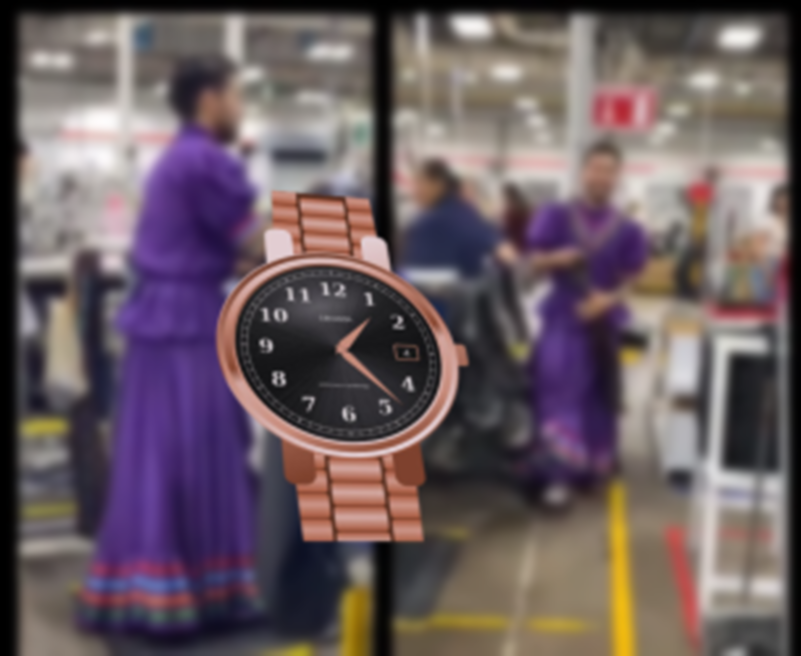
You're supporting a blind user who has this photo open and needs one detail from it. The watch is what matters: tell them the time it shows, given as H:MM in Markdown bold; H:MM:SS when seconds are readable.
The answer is **1:23**
